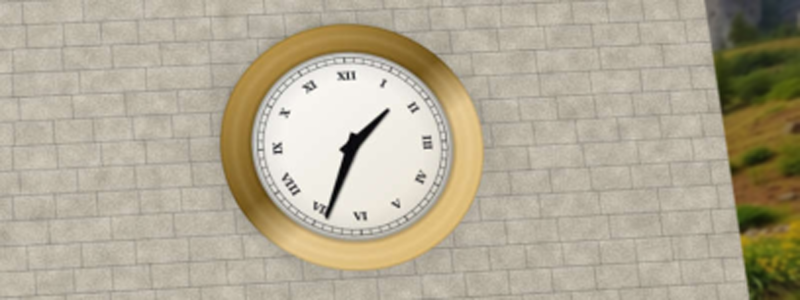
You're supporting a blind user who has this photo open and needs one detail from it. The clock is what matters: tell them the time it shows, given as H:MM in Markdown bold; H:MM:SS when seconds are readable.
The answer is **1:34**
